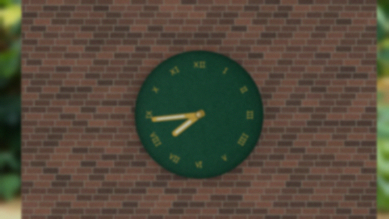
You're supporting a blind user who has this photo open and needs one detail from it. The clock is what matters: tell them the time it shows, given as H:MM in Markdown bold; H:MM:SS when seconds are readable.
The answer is **7:44**
